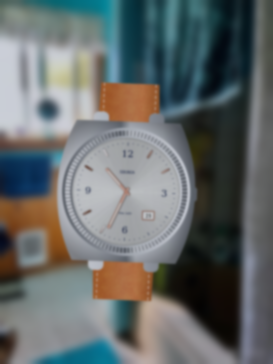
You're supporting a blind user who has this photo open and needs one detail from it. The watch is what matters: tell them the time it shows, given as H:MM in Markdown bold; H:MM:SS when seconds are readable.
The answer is **10:34**
